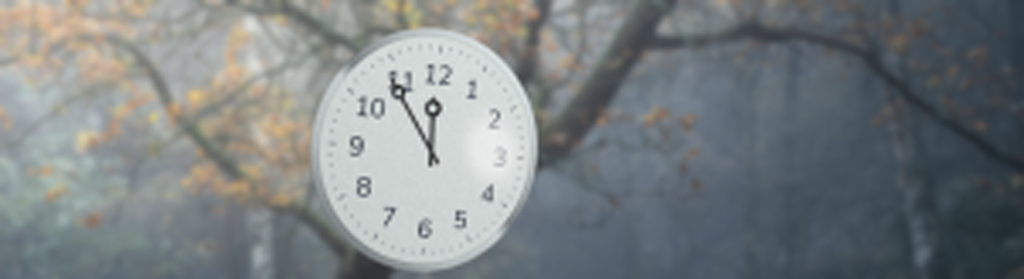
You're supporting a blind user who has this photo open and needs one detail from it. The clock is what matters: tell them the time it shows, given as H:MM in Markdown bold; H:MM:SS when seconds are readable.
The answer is **11:54**
